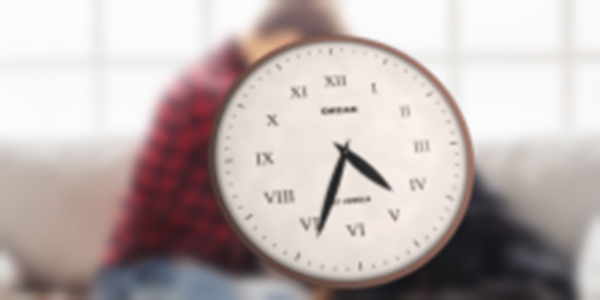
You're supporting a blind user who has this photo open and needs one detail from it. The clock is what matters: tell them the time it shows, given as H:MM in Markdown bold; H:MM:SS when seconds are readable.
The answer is **4:34**
